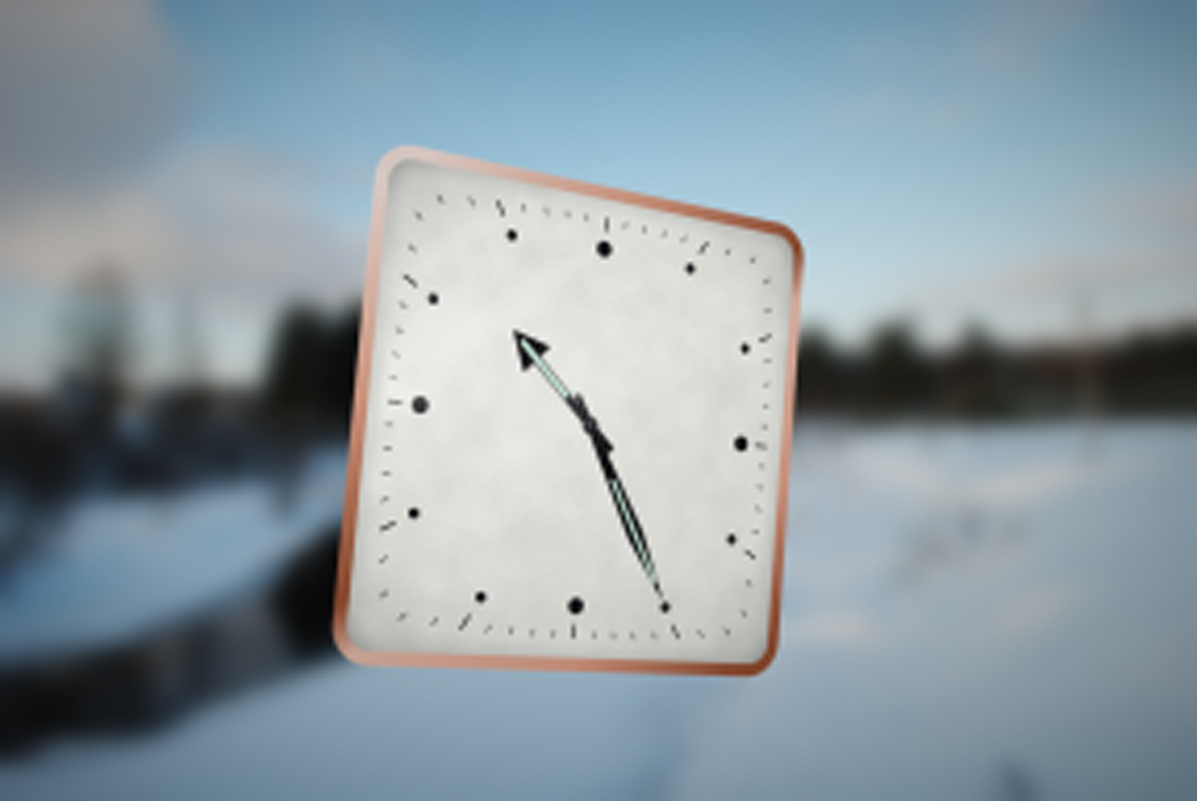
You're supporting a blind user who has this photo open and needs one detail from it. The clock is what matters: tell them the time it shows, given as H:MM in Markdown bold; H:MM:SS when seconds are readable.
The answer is **10:25**
